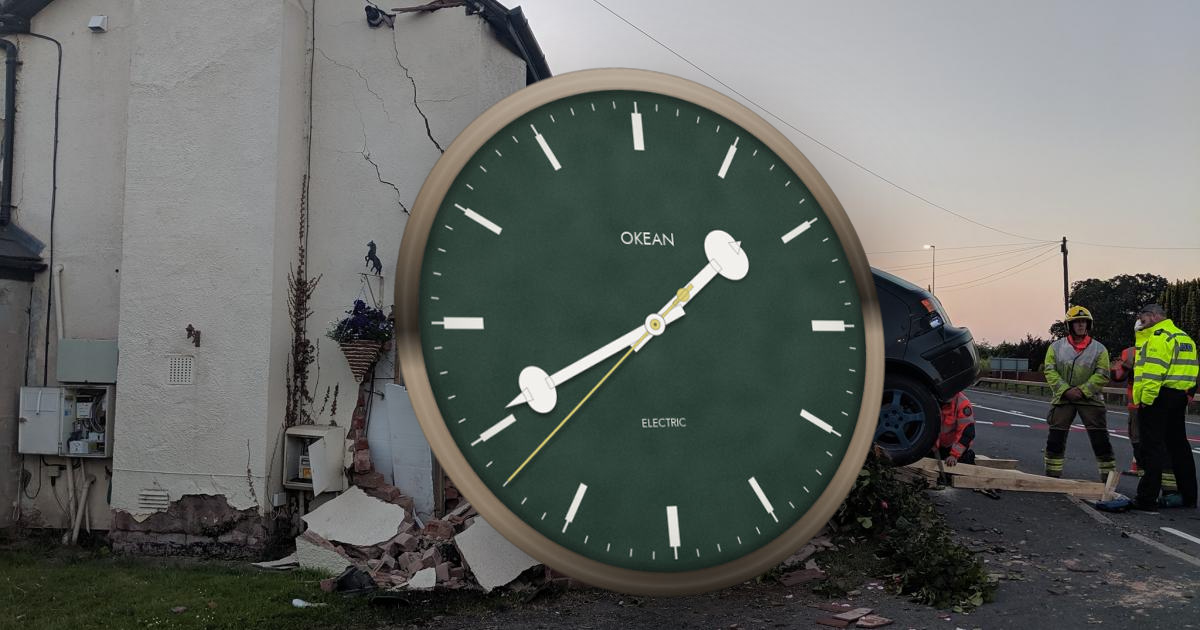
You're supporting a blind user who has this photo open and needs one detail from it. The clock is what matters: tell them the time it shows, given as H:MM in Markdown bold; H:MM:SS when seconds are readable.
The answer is **1:40:38**
